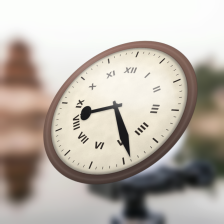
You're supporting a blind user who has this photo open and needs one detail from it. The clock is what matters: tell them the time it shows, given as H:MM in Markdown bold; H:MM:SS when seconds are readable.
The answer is **8:24**
